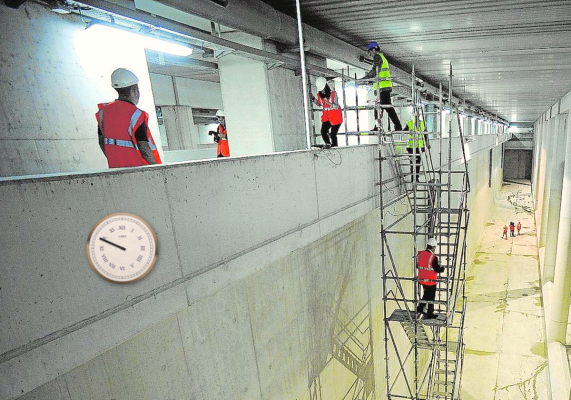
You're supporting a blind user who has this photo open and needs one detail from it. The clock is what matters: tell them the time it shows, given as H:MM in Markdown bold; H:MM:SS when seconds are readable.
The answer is **9:49**
